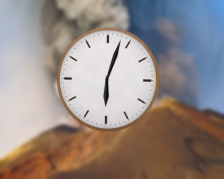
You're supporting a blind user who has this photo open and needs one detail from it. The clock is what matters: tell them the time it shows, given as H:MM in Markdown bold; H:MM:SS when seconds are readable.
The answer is **6:03**
